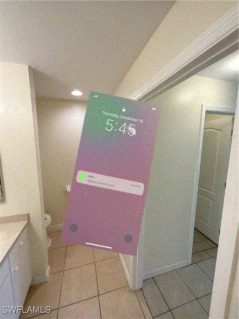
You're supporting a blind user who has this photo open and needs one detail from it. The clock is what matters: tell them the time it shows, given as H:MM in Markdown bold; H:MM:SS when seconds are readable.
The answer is **5:45**
